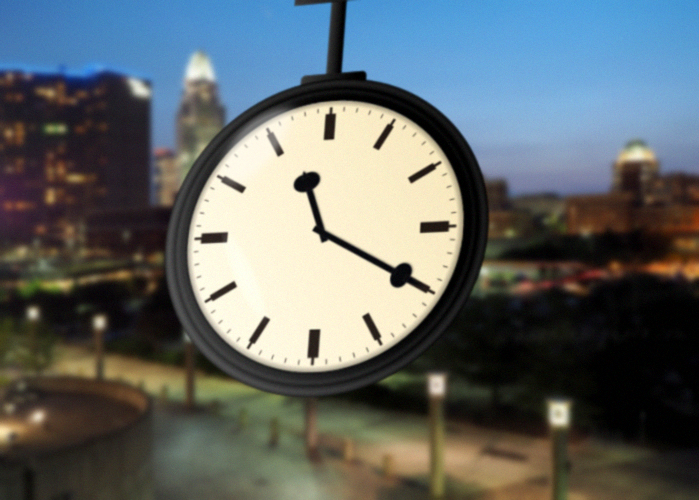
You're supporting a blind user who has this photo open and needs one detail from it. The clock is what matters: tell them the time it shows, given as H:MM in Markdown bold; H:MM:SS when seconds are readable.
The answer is **11:20**
